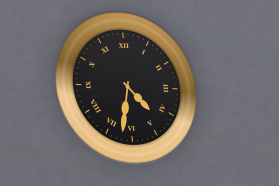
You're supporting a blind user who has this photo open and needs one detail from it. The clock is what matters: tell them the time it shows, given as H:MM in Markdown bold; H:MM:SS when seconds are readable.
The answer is **4:32**
